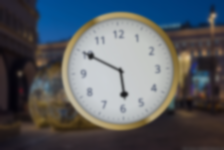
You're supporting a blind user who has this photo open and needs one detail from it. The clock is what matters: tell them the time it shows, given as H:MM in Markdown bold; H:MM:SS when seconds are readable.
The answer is **5:50**
